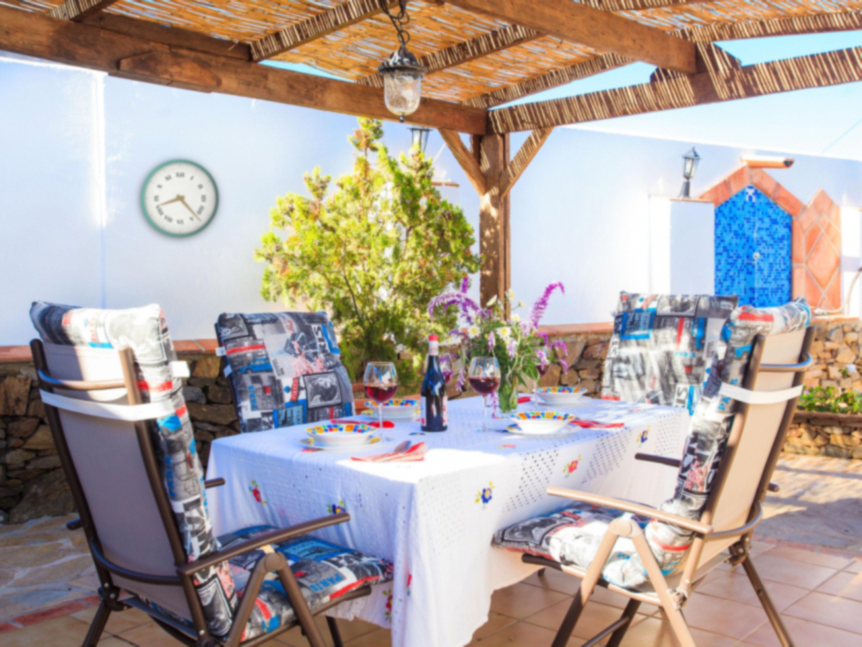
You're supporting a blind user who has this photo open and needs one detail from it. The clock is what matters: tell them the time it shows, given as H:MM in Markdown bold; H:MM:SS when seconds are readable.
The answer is **8:23**
